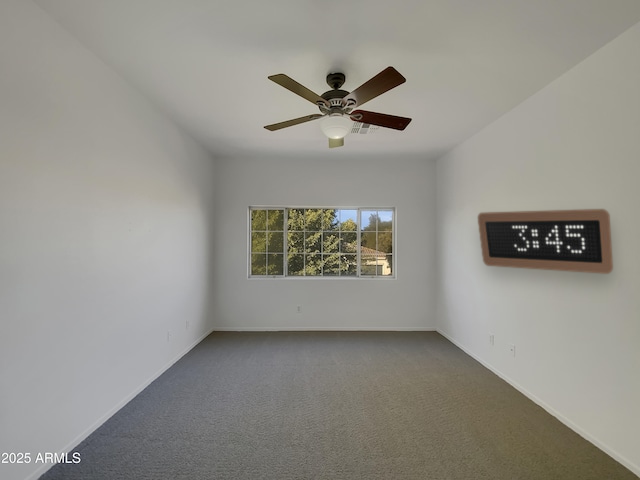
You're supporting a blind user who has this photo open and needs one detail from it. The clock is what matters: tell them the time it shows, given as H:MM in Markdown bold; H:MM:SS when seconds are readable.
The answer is **3:45**
